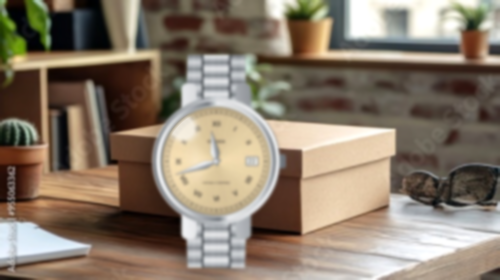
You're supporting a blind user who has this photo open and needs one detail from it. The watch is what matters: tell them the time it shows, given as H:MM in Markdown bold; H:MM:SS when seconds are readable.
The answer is **11:42**
